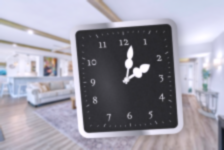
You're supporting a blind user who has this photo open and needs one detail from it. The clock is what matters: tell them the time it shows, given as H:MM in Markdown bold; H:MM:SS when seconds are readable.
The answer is **2:02**
